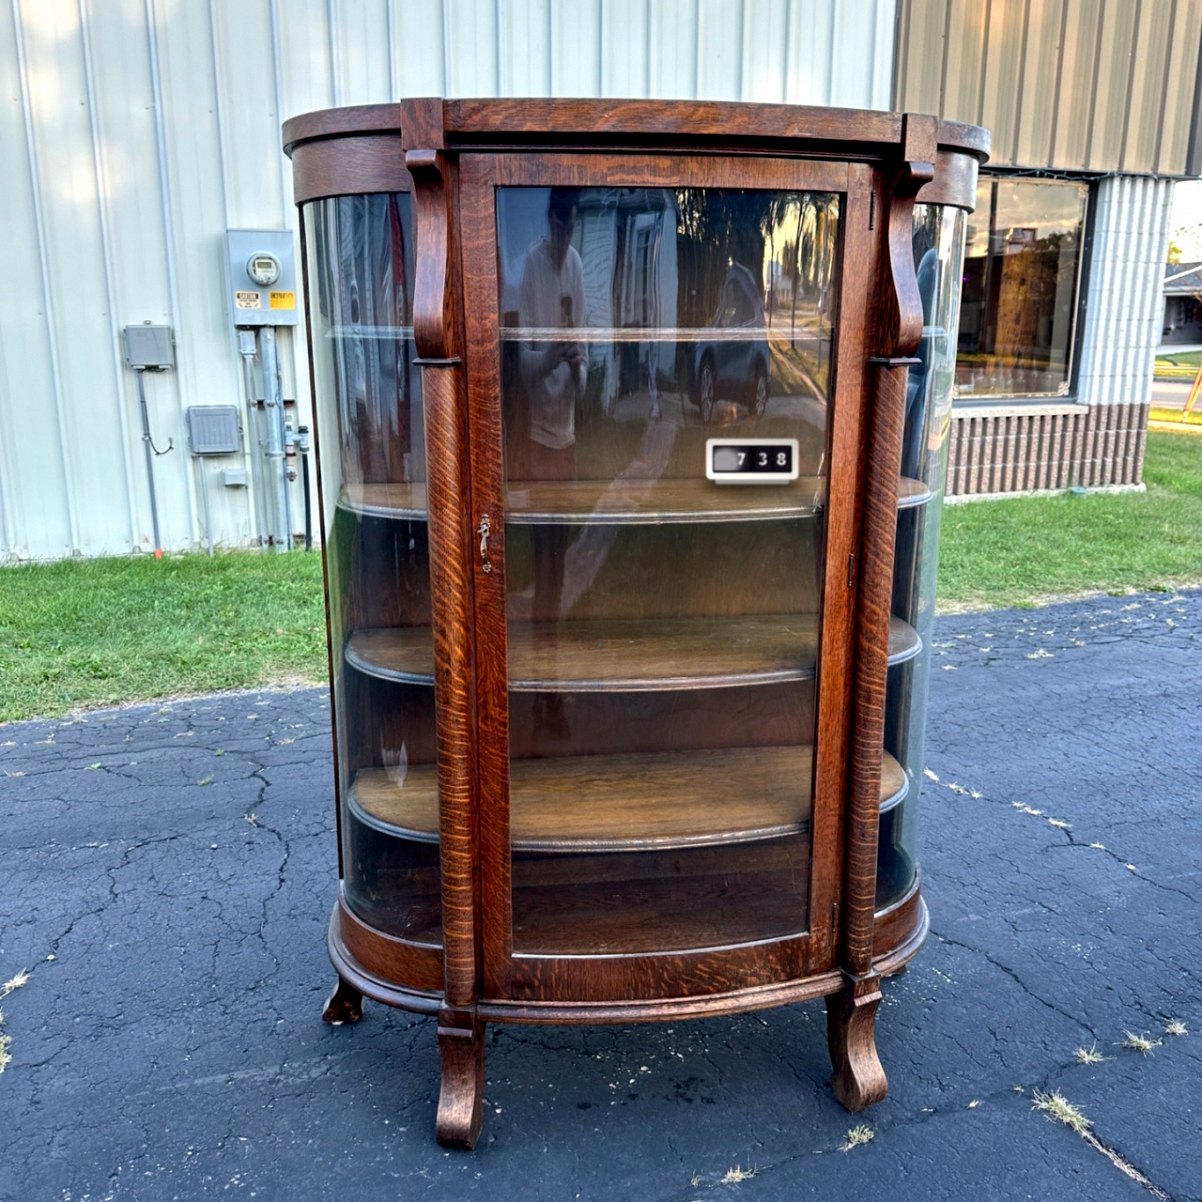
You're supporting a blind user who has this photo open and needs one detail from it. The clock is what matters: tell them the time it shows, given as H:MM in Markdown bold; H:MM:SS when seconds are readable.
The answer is **7:38**
